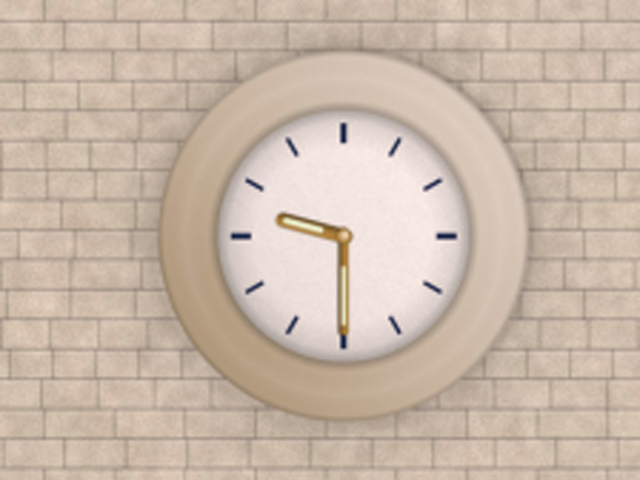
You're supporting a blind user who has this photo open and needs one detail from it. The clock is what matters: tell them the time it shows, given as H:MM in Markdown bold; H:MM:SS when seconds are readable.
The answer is **9:30**
